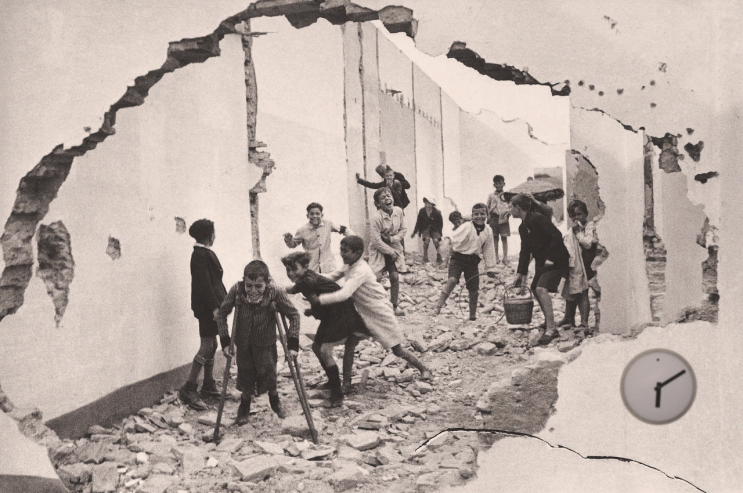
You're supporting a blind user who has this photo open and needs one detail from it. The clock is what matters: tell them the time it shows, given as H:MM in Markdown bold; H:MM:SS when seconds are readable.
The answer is **6:10**
